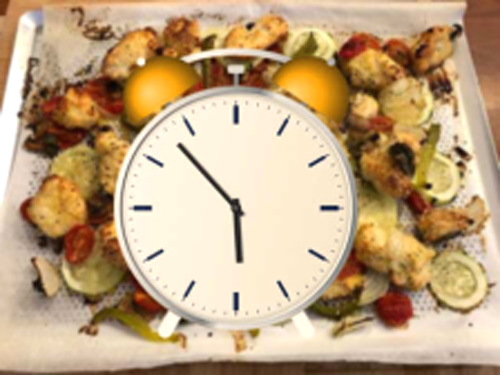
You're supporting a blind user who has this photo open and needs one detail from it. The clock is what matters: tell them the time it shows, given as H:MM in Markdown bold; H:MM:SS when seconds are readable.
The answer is **5:53**
